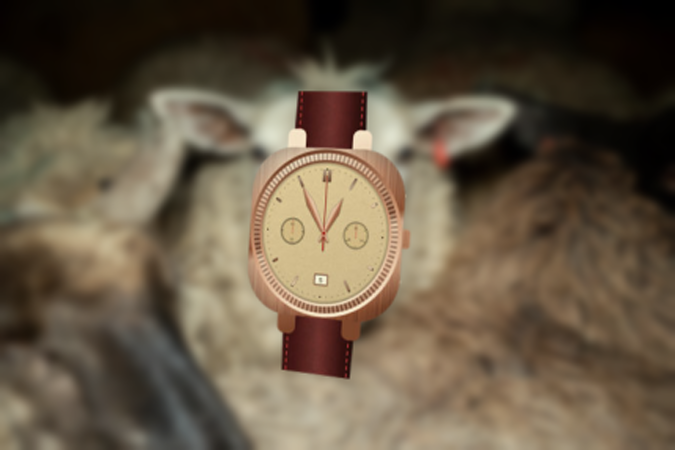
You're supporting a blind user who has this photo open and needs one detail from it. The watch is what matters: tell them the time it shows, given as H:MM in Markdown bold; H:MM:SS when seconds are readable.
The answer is **12:55**
